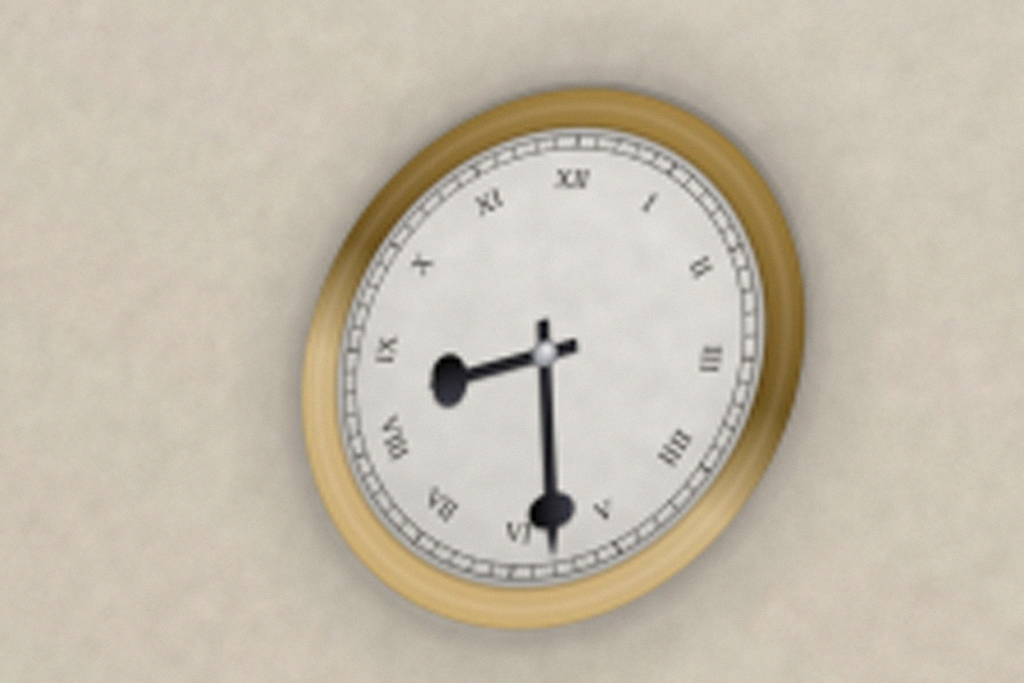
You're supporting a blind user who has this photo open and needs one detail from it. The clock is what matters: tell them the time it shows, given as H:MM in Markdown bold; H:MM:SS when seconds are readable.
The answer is **8:28**
